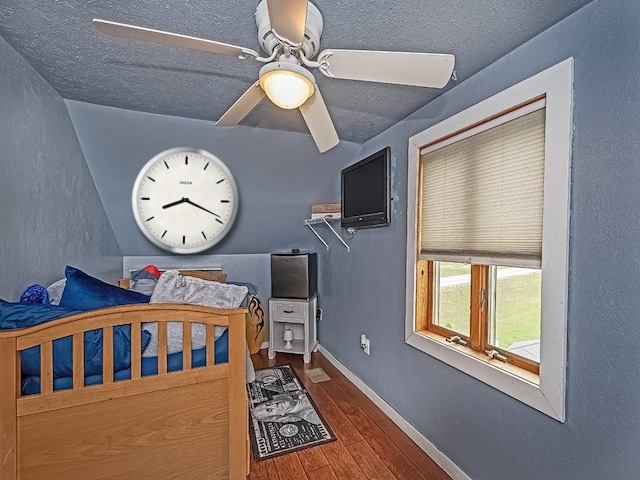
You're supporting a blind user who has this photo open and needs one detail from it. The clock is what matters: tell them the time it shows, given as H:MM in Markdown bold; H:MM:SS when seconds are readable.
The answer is **8:19**
